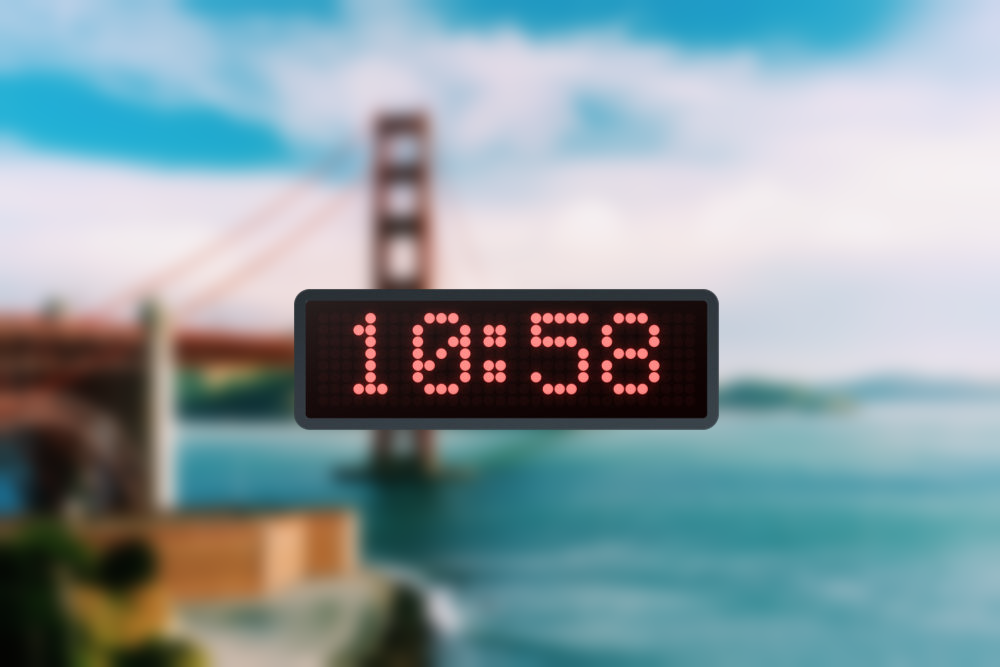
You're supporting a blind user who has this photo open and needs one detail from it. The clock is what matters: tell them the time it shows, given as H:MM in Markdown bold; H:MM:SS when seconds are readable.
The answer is **10:58**
